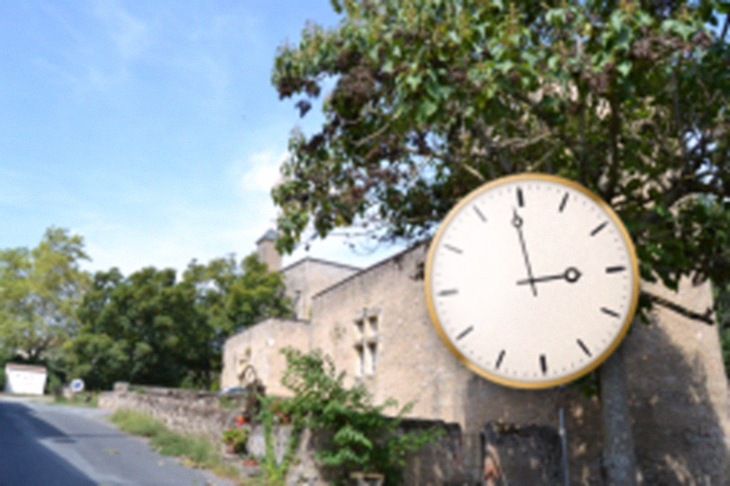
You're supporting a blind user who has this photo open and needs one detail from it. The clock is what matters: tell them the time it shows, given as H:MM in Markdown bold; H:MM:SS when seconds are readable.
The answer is **2:59**
